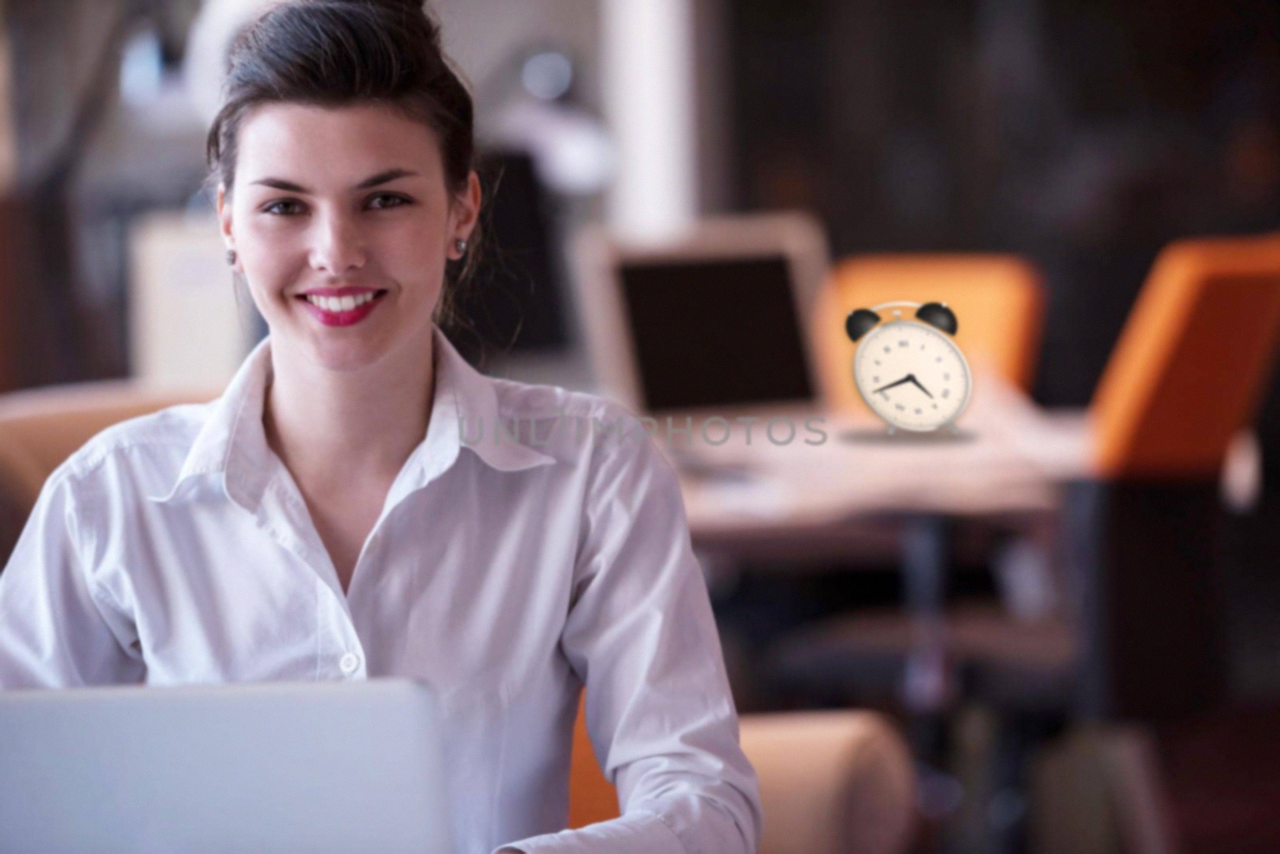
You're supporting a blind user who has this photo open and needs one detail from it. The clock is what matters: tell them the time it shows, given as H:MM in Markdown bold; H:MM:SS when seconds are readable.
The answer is **4:42**
